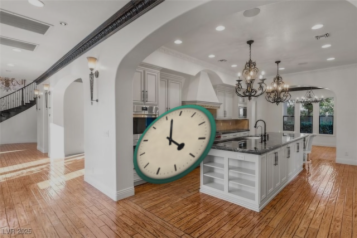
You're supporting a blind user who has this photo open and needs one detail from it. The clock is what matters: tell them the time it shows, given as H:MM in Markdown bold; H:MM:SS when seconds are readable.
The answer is **3:57**
